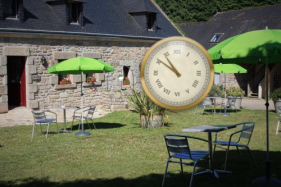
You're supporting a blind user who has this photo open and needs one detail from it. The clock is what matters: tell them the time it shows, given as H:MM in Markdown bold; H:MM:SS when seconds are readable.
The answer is **10:51**
